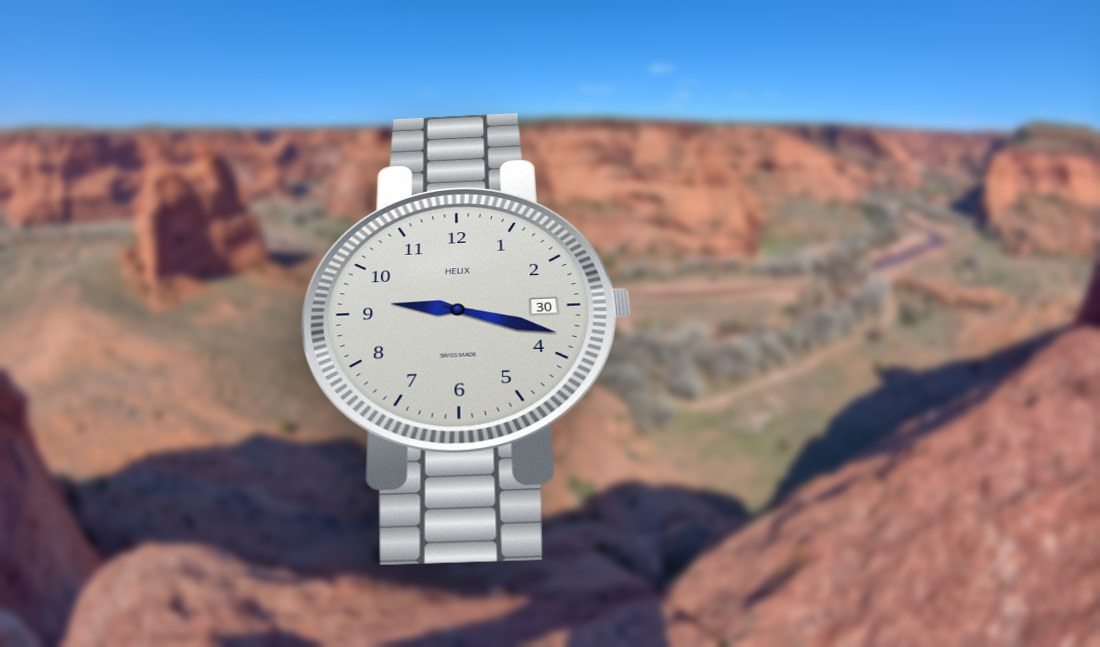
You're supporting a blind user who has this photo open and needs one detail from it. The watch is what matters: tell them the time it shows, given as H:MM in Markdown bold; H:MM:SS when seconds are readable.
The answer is **9:18**
